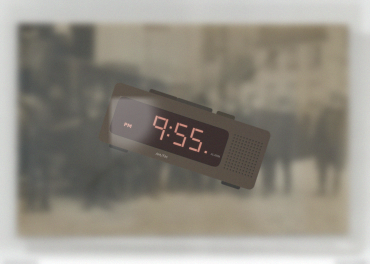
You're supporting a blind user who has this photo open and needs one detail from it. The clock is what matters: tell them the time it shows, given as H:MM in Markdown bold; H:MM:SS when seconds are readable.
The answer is **9:55**
